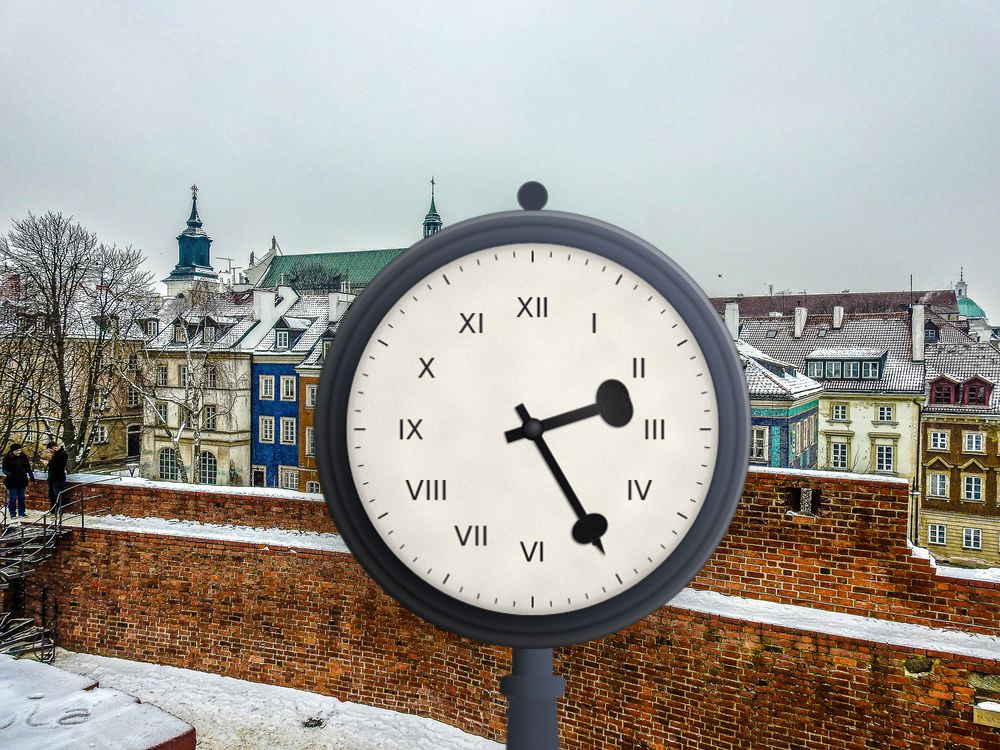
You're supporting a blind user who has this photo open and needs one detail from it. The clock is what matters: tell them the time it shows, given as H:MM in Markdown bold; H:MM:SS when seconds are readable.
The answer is **2:25**
